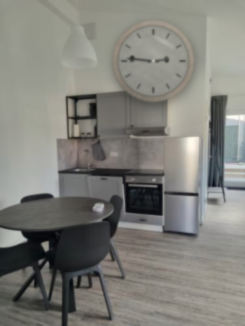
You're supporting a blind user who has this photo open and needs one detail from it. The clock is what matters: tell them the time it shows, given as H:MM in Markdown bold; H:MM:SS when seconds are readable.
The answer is **2:46**
